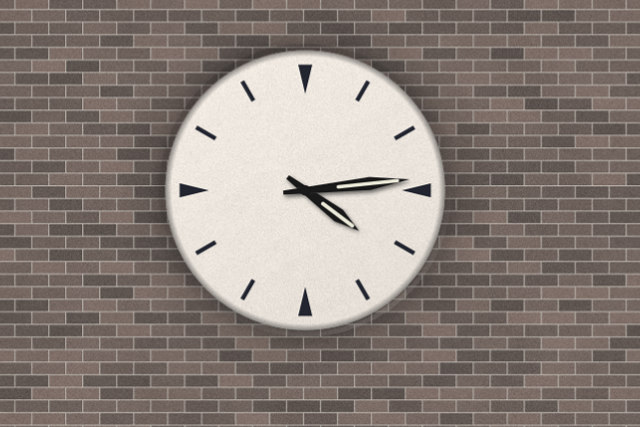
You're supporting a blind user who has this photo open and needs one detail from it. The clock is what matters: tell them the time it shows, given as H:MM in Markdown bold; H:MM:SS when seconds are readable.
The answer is **4:14**
